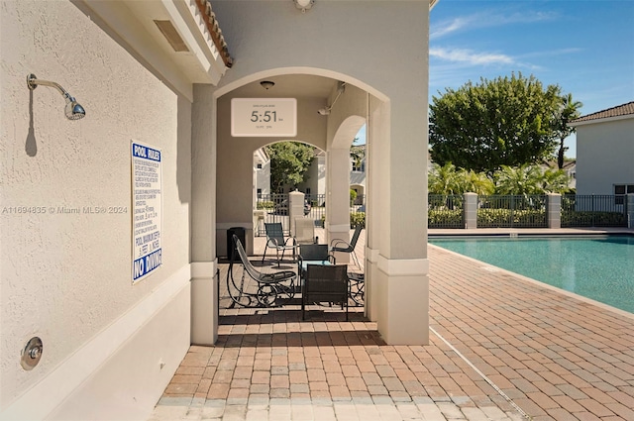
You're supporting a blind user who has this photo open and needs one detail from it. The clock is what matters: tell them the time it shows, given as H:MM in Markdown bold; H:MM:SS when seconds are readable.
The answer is **5:51**
